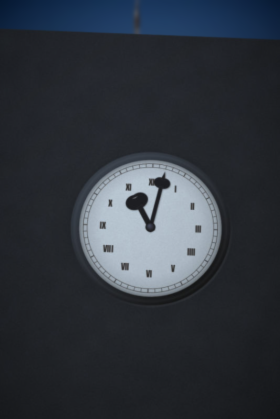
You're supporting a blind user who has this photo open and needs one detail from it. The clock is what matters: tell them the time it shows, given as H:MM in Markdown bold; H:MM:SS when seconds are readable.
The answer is **11:02**
